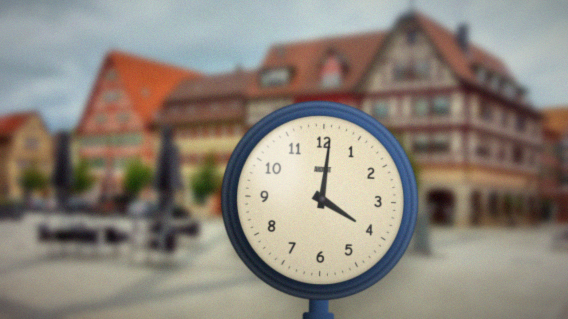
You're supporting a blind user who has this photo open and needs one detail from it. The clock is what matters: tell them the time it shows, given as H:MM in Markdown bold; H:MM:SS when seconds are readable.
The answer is **4:01**
